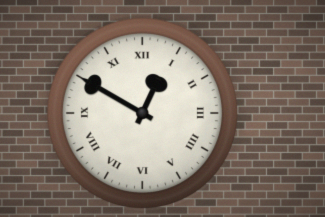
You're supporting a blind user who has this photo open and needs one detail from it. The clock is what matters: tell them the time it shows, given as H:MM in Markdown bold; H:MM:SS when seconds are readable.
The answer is **12:50**
